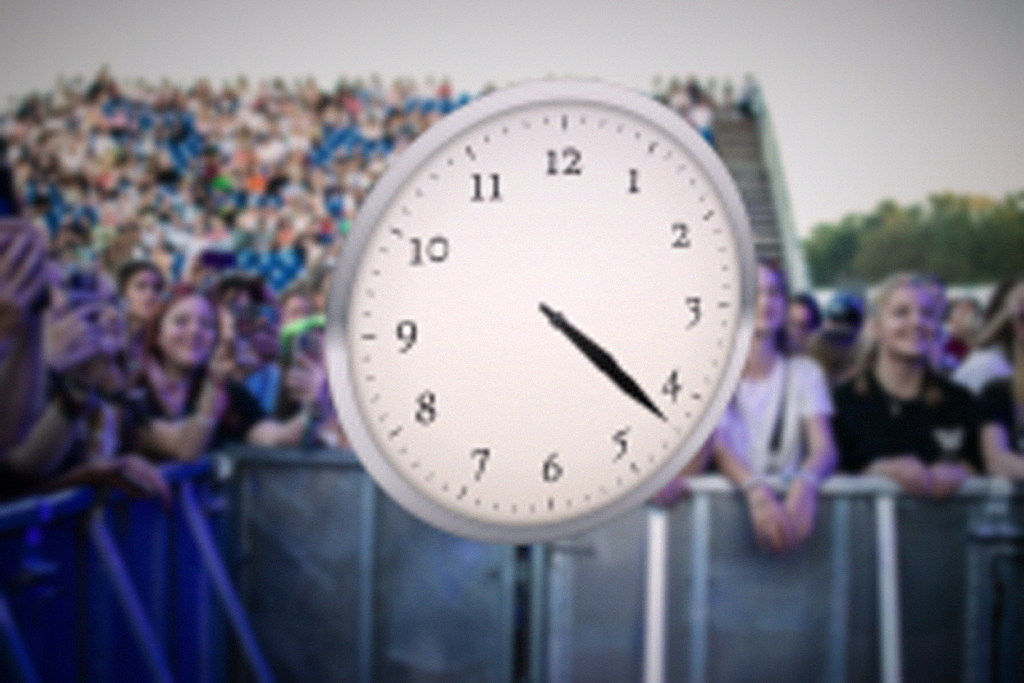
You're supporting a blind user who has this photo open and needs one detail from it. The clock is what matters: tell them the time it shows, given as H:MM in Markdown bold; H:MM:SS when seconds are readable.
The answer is **4:22**
